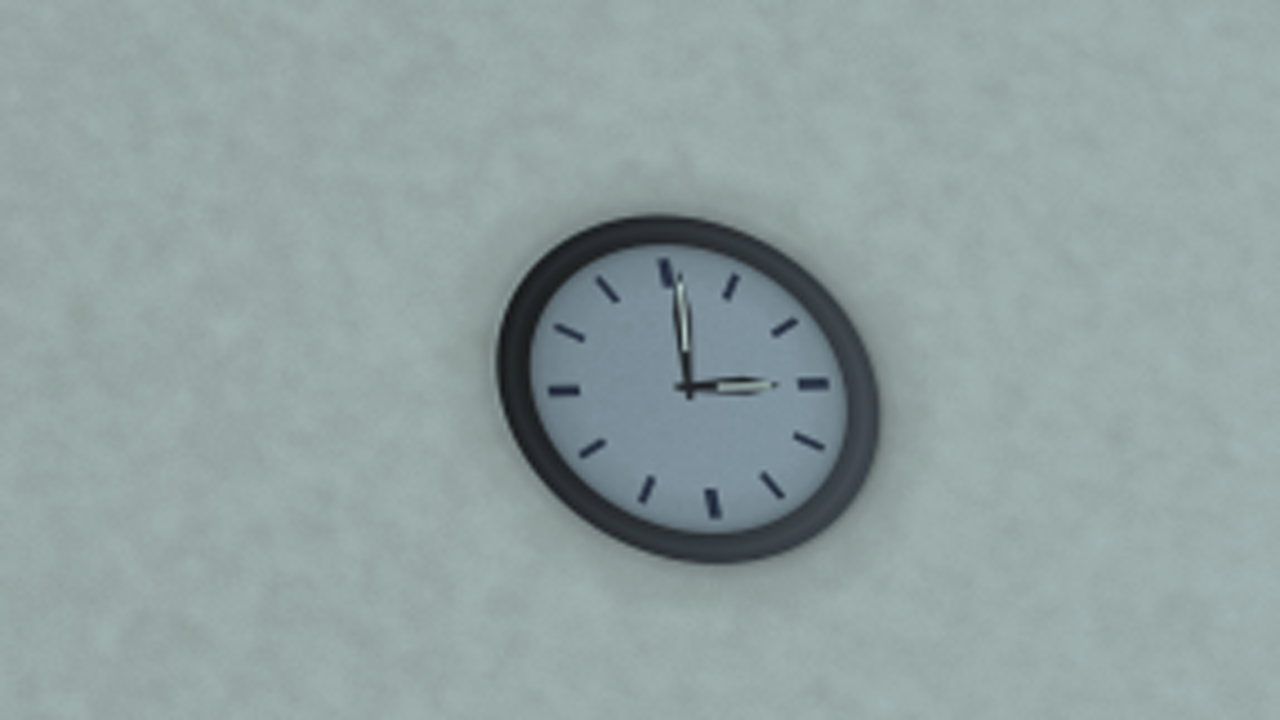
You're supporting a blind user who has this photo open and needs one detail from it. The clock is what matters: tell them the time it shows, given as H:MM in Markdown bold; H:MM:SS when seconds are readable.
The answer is **3:01**
